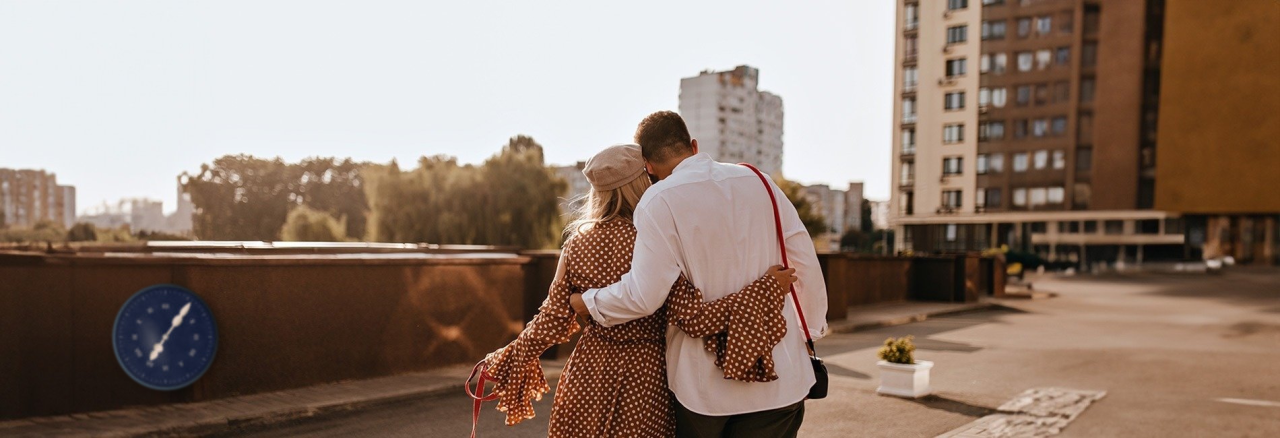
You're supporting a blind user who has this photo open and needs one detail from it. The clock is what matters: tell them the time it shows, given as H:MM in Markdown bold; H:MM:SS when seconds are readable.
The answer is **7:06**
